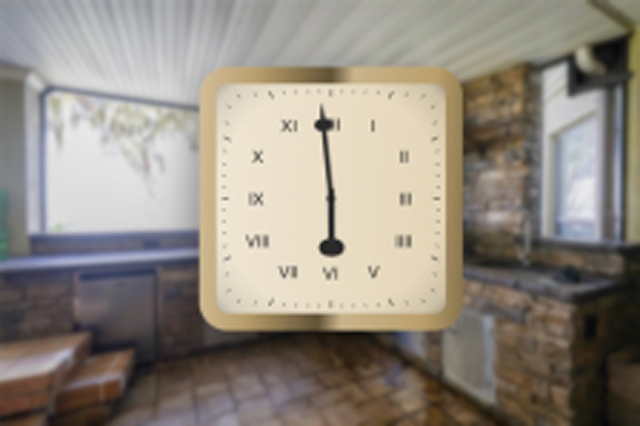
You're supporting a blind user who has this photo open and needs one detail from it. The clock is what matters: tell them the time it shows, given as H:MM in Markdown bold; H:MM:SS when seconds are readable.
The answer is **5:59**
